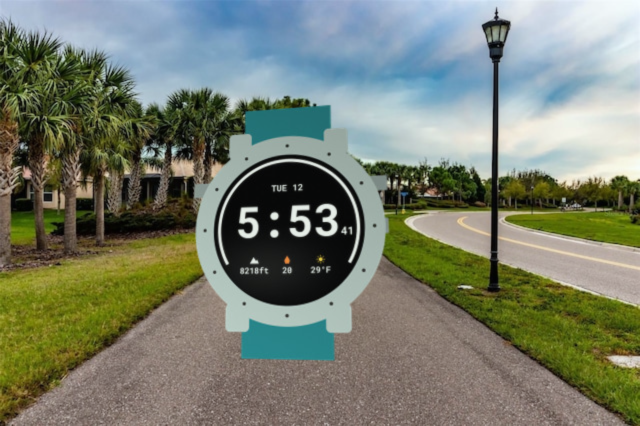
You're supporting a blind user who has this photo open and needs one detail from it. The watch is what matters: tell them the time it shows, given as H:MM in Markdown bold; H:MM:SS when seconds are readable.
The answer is **5:53:41**
